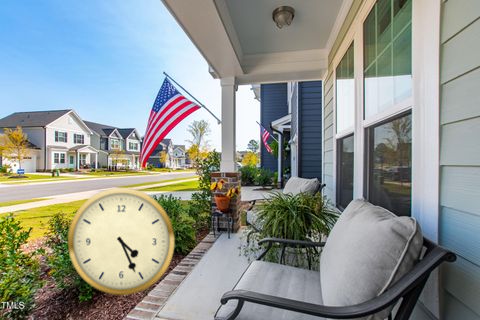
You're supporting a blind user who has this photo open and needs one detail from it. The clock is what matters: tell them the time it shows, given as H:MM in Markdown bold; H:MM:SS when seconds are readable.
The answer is **4:26**
